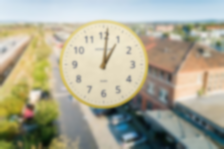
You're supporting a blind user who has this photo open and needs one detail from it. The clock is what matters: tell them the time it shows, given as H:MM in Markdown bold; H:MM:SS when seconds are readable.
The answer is **1:01**
